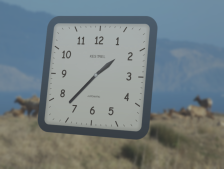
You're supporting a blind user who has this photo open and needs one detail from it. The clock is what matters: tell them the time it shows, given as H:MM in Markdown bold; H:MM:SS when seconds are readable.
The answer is **1:37**
